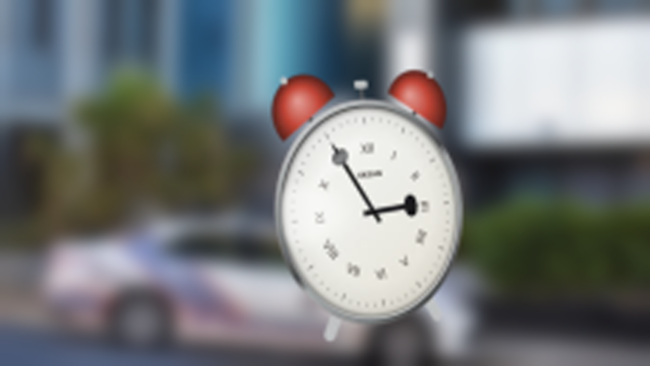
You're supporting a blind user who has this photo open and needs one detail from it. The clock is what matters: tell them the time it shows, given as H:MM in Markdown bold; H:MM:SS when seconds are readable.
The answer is **2:55**
